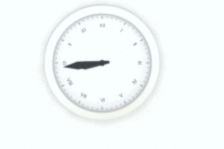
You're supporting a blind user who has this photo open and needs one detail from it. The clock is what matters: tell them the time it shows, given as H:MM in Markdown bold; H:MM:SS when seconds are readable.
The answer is **8:44**
